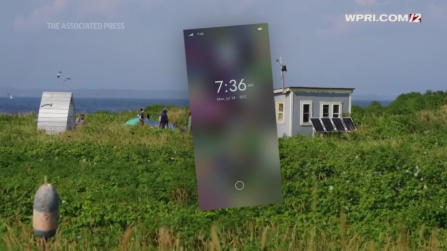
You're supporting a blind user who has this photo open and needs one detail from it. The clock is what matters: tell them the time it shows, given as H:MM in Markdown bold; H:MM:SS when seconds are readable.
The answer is **7:36**
